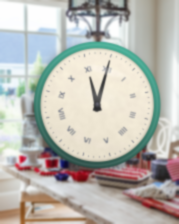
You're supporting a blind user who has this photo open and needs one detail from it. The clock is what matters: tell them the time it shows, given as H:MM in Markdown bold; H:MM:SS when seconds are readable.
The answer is **11:00**
